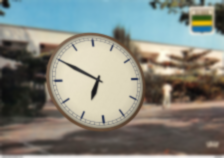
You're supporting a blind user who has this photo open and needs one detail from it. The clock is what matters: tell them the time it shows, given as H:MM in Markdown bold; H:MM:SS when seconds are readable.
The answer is **6:50**
